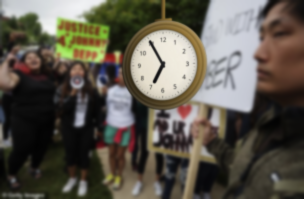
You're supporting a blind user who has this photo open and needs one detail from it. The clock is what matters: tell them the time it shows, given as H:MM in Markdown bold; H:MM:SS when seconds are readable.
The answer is **6:55**
